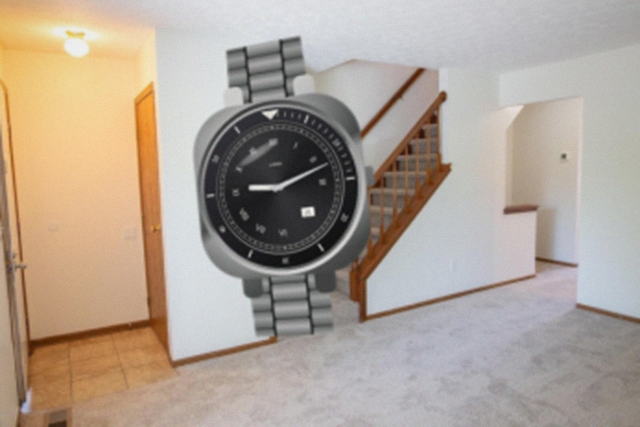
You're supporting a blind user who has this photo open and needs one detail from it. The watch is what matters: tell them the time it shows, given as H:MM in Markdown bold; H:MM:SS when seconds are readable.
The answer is **9:12**
